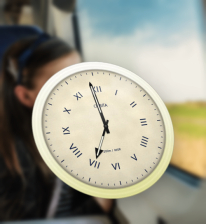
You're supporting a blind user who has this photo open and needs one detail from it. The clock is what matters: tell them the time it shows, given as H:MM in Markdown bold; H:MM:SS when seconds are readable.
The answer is **6:59**
